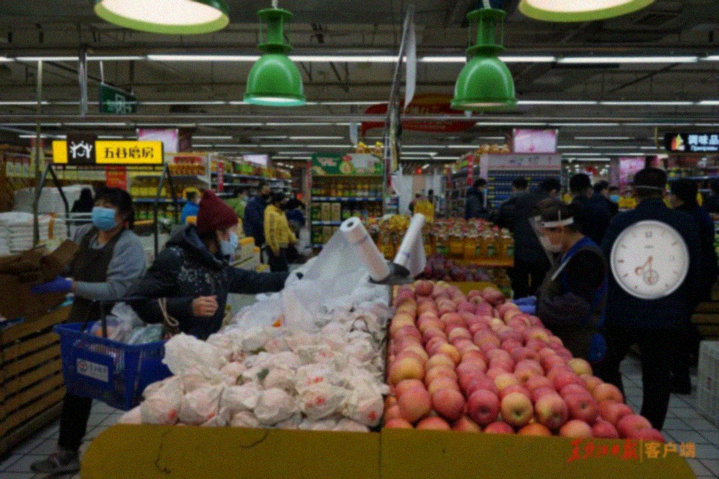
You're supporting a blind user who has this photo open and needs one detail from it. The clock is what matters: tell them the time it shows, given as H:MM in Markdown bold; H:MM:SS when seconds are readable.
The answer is **7:30**
